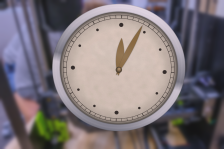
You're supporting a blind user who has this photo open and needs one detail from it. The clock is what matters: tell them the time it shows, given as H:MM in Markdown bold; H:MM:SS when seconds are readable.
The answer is **12:04**
